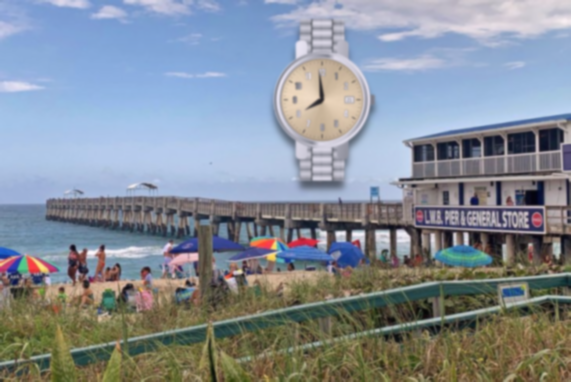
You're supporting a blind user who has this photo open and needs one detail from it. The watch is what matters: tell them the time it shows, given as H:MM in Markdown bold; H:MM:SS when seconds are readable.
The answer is **7:59**
